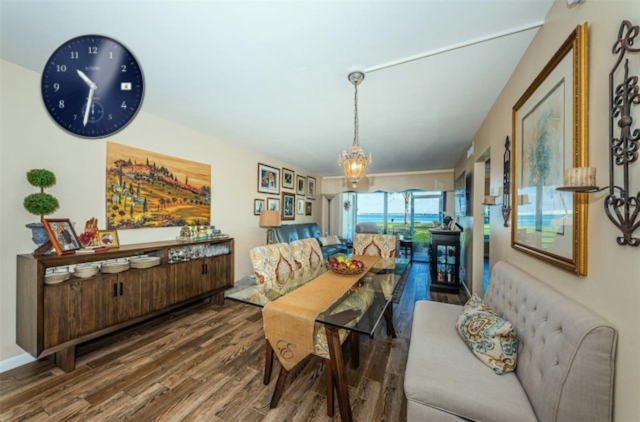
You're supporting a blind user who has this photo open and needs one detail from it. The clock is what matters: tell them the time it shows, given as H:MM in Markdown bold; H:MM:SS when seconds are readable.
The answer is **10:32**
